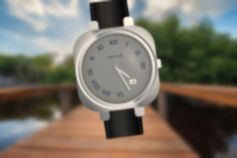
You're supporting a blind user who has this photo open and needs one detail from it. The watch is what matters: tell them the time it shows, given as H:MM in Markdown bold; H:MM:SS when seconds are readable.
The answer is **4:26**
